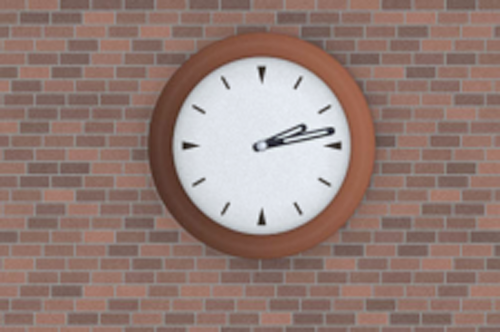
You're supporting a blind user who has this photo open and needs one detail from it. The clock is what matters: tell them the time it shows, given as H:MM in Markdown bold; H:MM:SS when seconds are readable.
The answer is **2:13**
